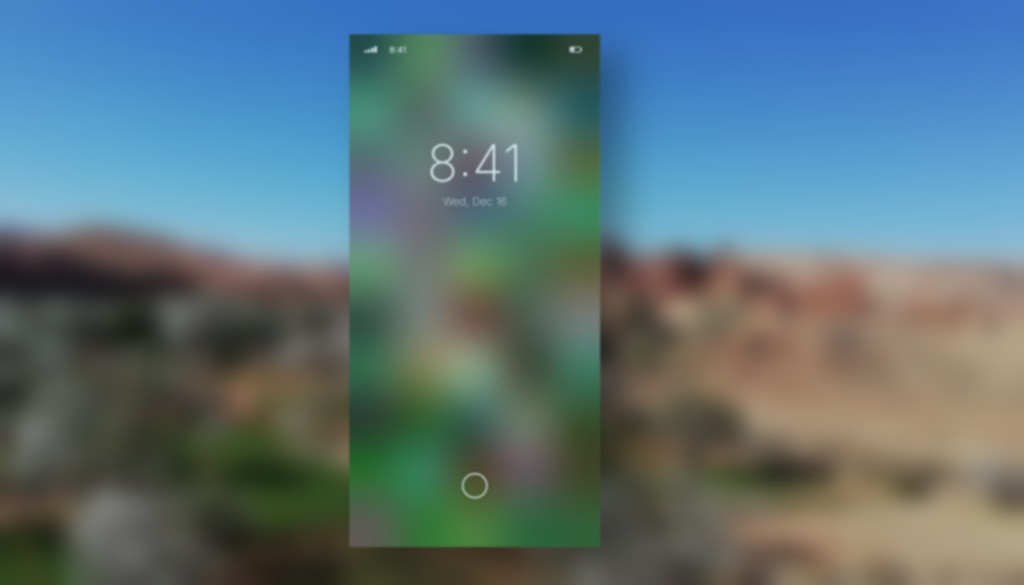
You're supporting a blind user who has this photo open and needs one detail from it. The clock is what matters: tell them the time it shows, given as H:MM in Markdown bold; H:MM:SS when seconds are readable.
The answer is **8:41**
